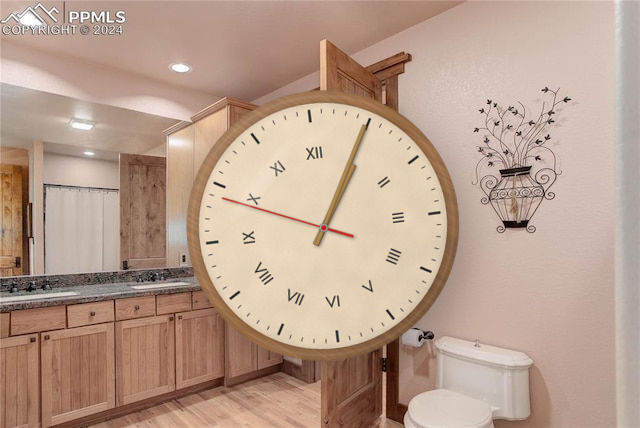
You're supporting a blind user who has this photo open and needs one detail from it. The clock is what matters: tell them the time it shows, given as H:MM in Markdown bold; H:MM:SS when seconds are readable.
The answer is **1:04:49**
